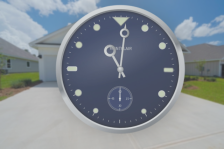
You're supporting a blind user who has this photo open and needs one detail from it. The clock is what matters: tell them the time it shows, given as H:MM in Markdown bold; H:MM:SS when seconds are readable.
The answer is **11:01**
